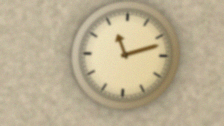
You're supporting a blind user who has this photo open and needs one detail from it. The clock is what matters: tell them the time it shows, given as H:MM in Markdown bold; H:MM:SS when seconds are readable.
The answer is **11:12**
